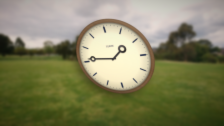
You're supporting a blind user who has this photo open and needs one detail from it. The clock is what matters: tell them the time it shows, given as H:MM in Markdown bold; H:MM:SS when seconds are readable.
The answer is **1:46**
